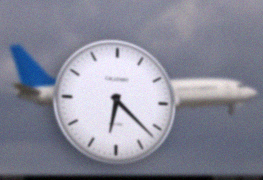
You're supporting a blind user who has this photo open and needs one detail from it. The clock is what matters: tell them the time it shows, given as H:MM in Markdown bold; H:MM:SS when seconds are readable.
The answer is **6:22**
